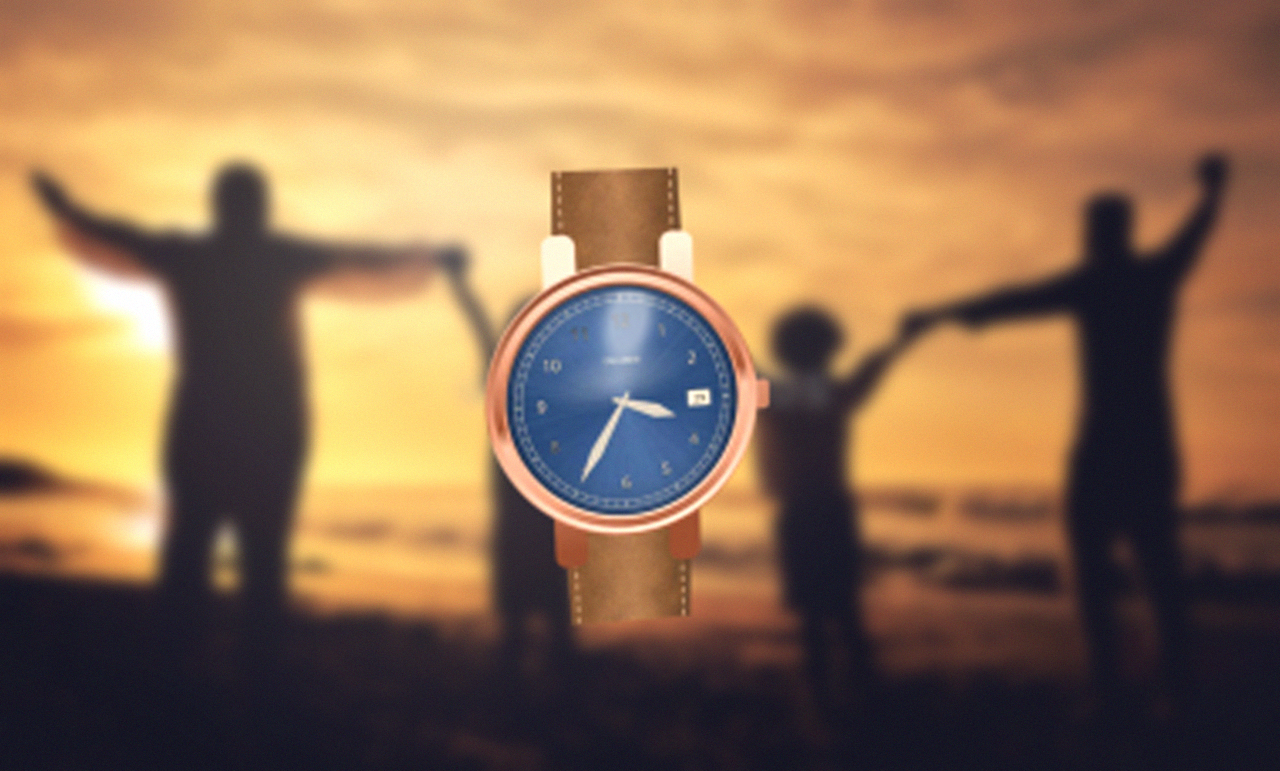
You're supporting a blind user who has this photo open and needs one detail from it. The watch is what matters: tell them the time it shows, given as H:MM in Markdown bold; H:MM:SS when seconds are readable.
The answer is **3:35**
